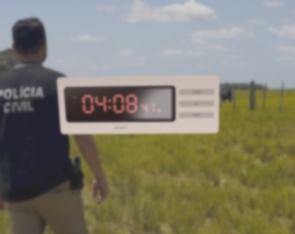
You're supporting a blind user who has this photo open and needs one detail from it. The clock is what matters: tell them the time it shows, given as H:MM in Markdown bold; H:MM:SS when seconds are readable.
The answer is **4:08**
